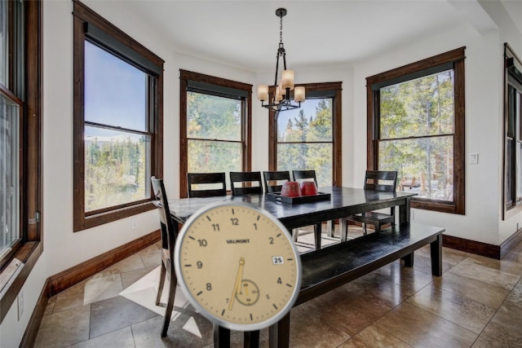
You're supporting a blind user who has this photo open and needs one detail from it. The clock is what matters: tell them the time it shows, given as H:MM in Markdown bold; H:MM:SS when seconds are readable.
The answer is **6:34**
